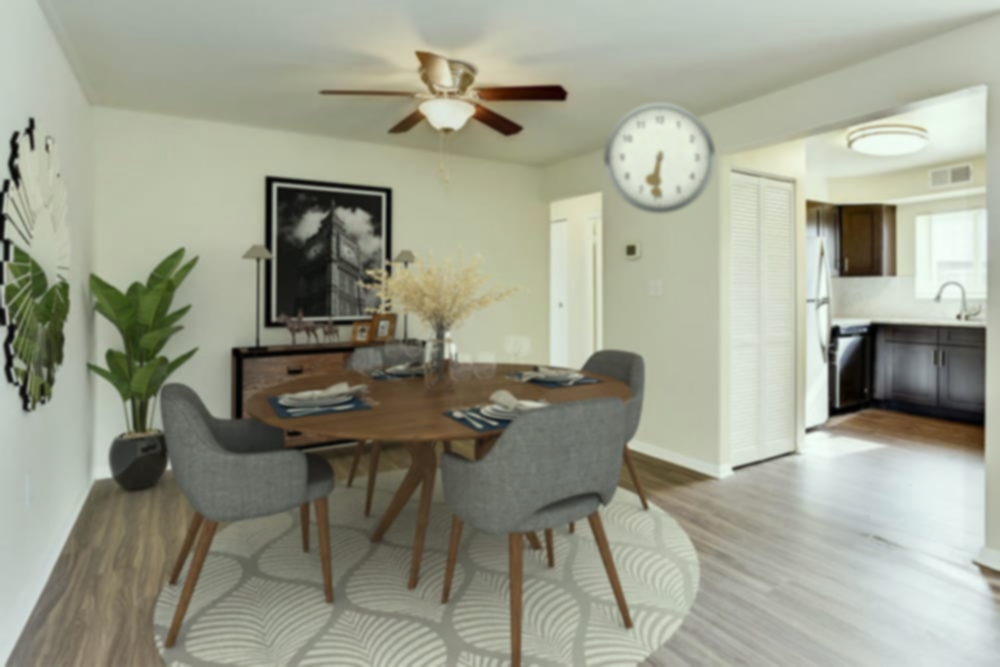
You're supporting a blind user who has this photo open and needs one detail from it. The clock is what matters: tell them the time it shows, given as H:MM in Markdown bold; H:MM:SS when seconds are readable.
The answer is **6:31**
